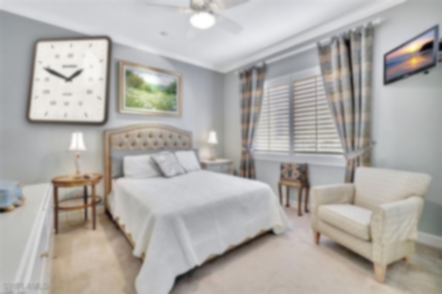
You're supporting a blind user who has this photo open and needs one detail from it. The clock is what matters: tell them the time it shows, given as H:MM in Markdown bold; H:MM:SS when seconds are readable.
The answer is **1:49**
